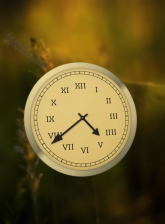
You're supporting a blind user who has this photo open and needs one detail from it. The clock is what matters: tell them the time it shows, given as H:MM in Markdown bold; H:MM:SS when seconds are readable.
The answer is **4:39**
